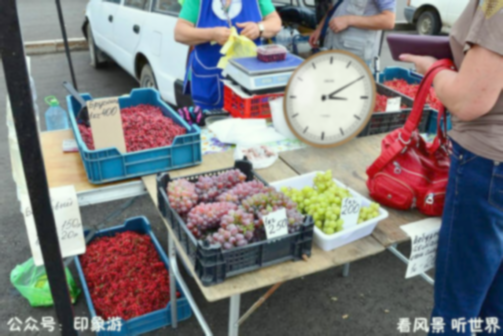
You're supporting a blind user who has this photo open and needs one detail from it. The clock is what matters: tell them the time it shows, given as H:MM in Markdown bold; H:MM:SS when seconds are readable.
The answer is **3:10**
